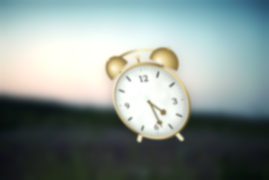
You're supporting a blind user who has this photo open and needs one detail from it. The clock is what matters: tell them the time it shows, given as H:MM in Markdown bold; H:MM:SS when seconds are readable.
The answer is **4:28**
